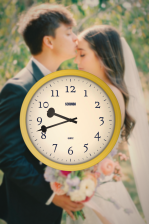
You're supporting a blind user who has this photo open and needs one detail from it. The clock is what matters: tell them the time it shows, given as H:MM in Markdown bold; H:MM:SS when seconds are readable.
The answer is **9:42**
